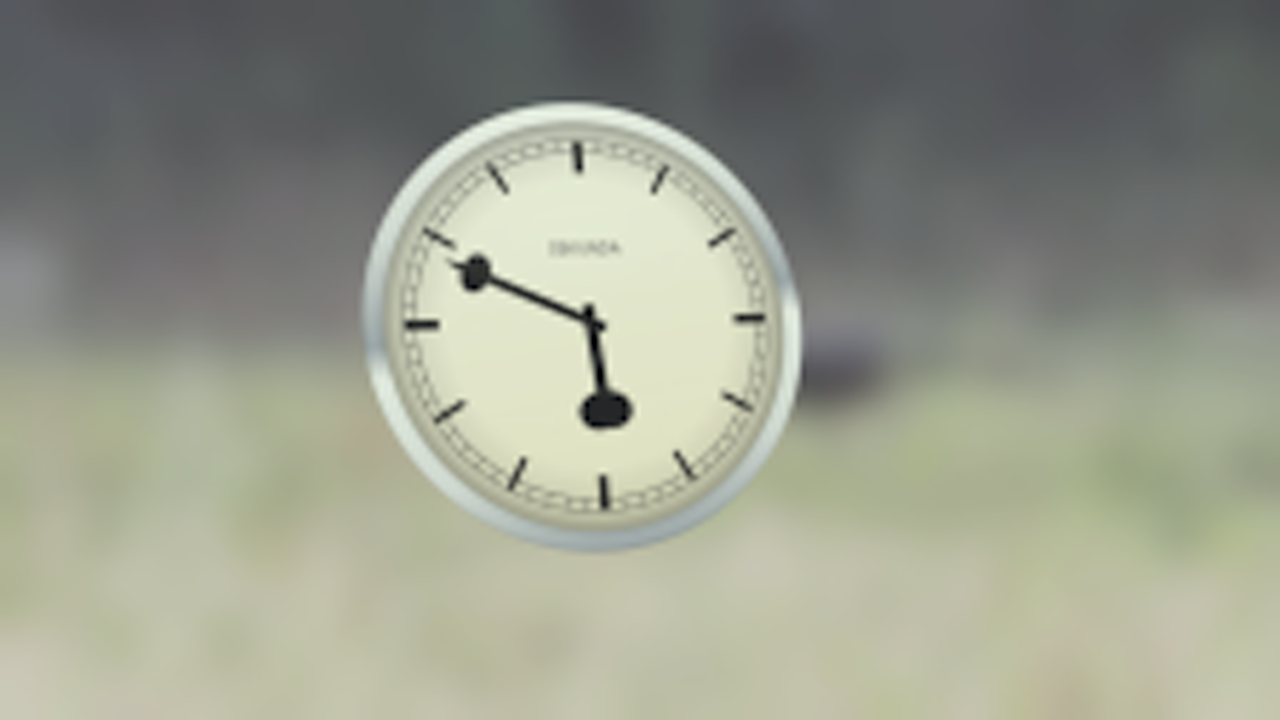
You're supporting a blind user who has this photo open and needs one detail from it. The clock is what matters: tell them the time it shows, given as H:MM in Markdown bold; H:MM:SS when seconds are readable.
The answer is **5:49**
